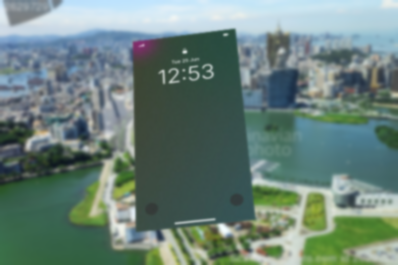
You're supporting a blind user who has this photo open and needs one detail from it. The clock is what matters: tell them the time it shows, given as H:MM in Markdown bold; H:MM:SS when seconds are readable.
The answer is **12:53**
